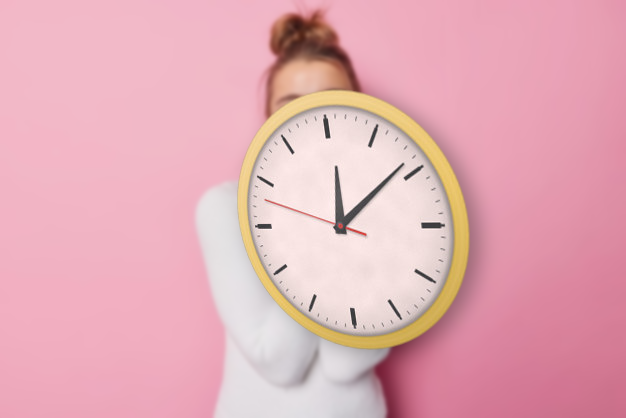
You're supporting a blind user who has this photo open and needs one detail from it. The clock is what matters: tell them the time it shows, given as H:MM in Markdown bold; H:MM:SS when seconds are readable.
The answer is **12:08:48**
